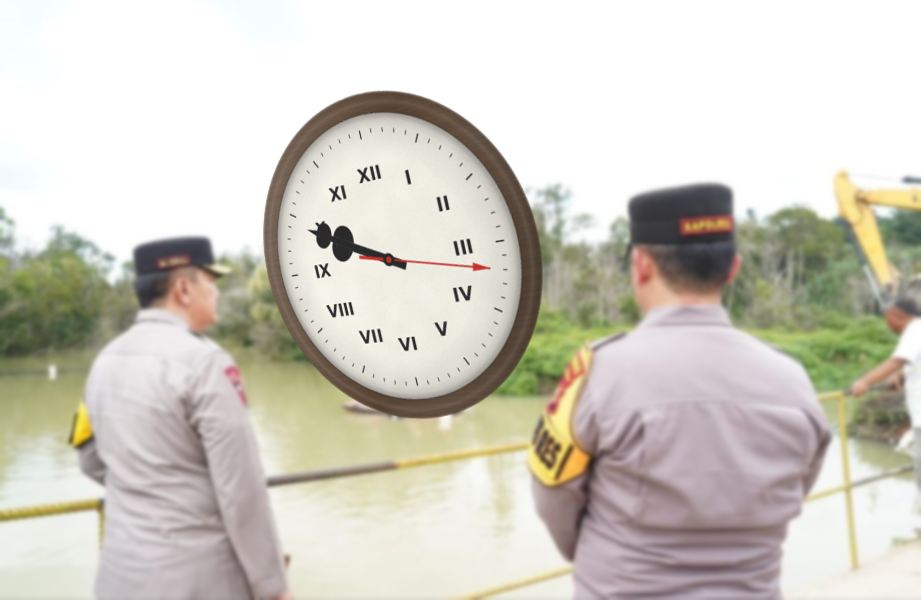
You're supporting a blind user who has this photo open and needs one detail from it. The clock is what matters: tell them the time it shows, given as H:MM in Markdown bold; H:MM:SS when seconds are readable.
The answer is **9:49:17**
